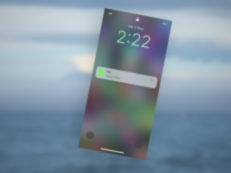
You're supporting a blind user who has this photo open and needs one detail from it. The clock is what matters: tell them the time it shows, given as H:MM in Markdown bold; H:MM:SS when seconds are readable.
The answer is **2:22**
